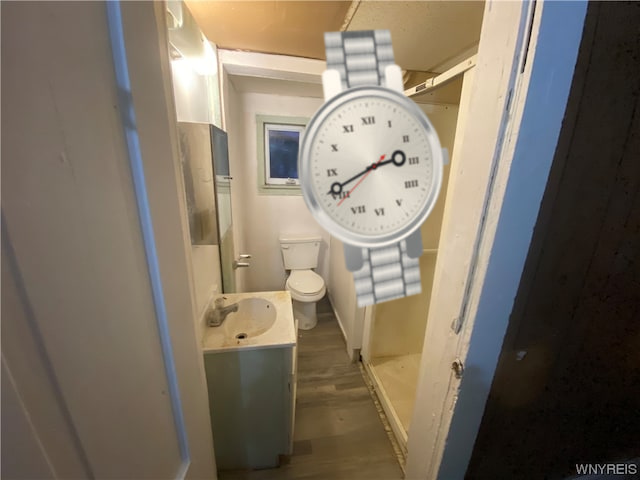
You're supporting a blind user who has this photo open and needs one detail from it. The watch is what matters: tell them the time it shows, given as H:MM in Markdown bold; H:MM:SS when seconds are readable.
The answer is **2:41:39**
